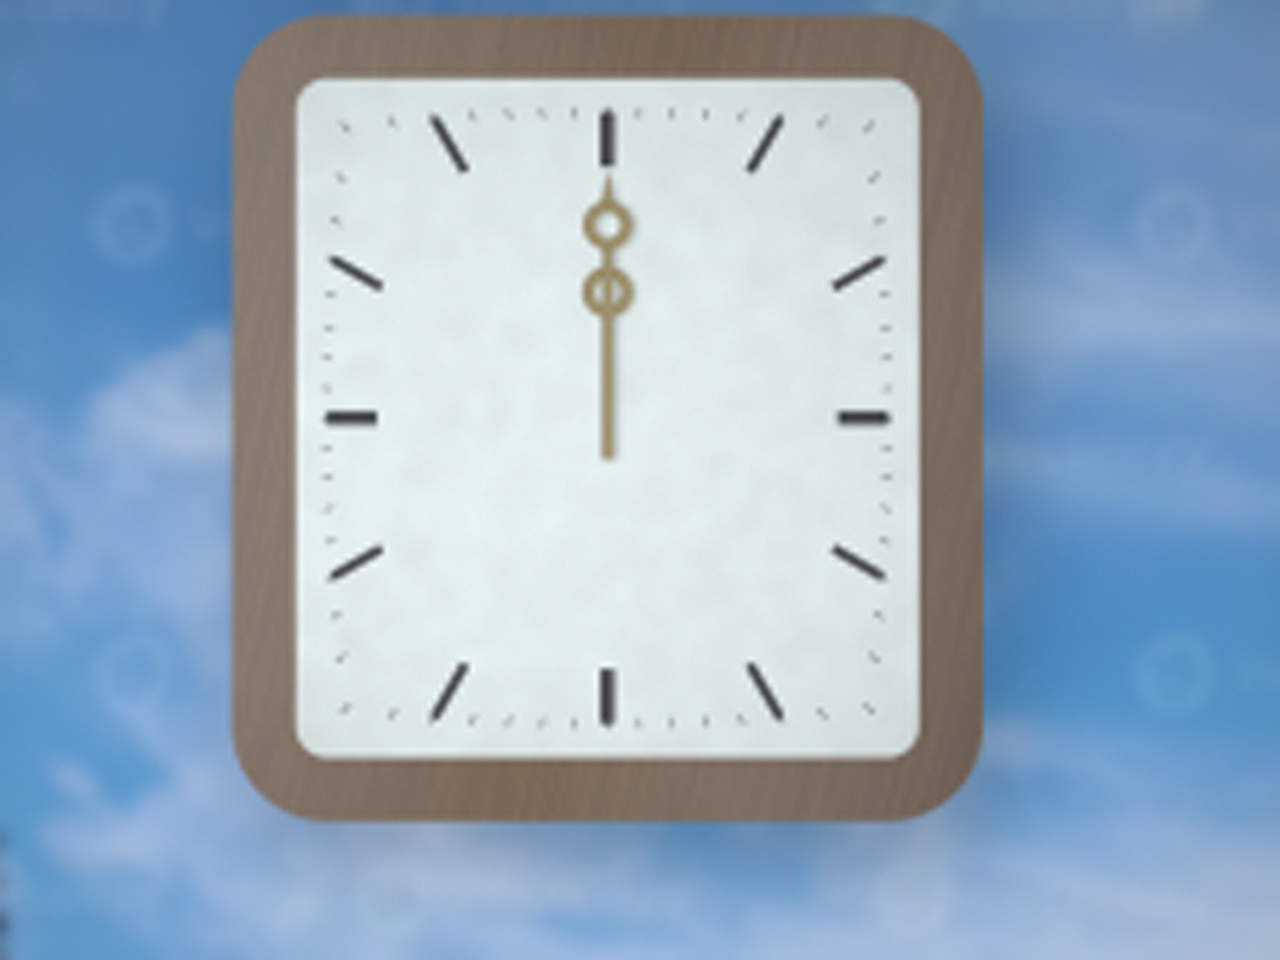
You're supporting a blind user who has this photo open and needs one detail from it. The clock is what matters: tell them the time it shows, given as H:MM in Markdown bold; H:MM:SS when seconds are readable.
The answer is **12:00**
